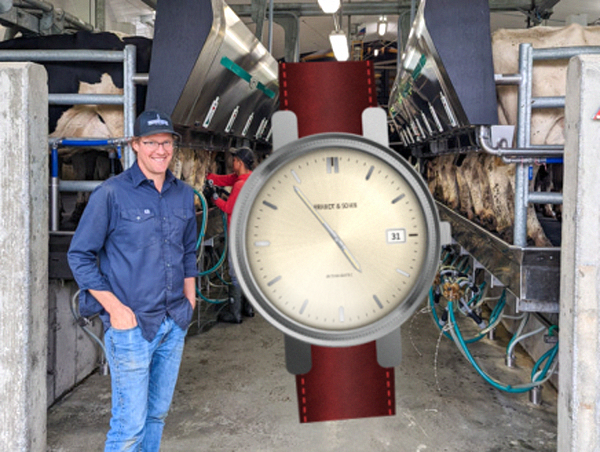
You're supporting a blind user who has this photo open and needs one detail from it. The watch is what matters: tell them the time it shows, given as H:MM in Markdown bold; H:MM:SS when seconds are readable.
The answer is **4:54**
